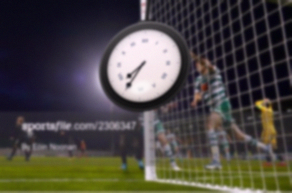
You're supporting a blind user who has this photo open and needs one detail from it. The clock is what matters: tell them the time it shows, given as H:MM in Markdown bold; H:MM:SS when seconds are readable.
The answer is **7:35**
